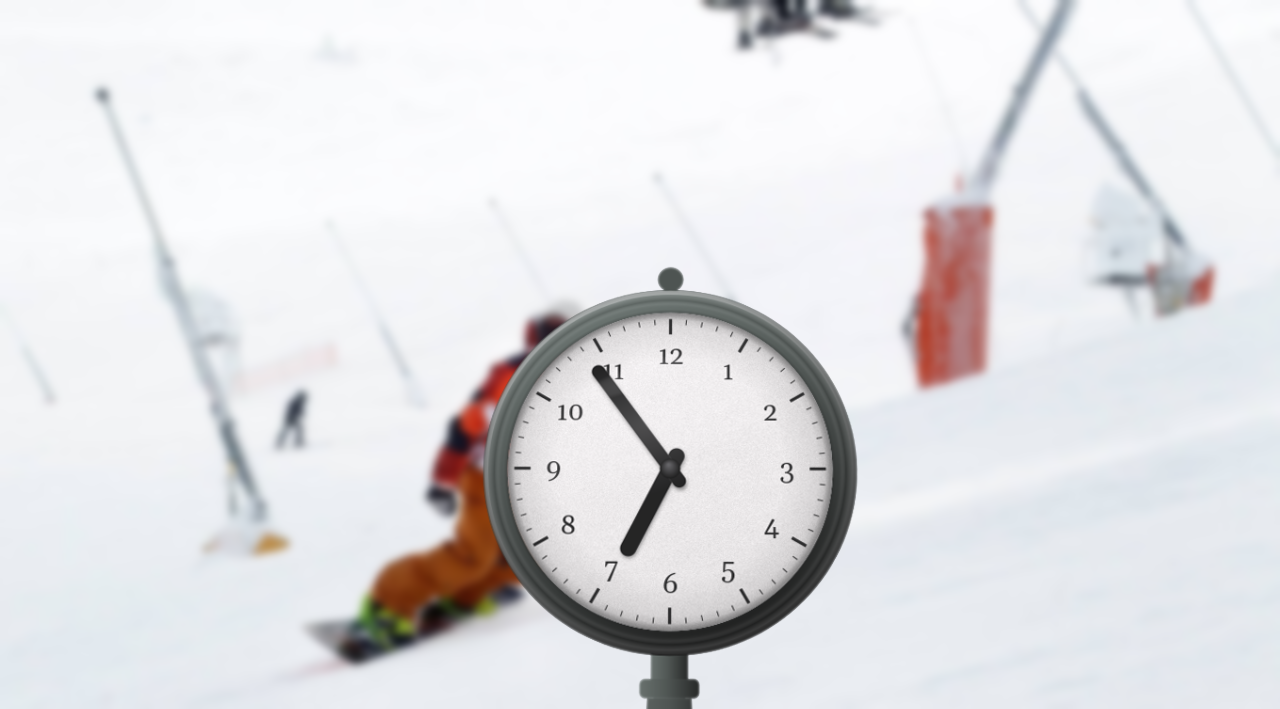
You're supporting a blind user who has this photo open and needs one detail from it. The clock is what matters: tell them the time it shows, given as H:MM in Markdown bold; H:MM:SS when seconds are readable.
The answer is **6:54**
